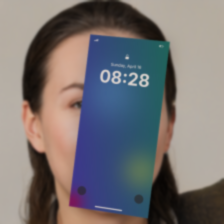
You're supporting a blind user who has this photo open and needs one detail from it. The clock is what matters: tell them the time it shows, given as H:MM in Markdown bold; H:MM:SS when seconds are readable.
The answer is **8:28**
